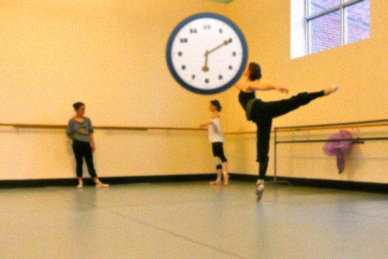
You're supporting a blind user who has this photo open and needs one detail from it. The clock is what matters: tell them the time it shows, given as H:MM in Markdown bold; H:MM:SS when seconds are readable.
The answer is **6:10**
